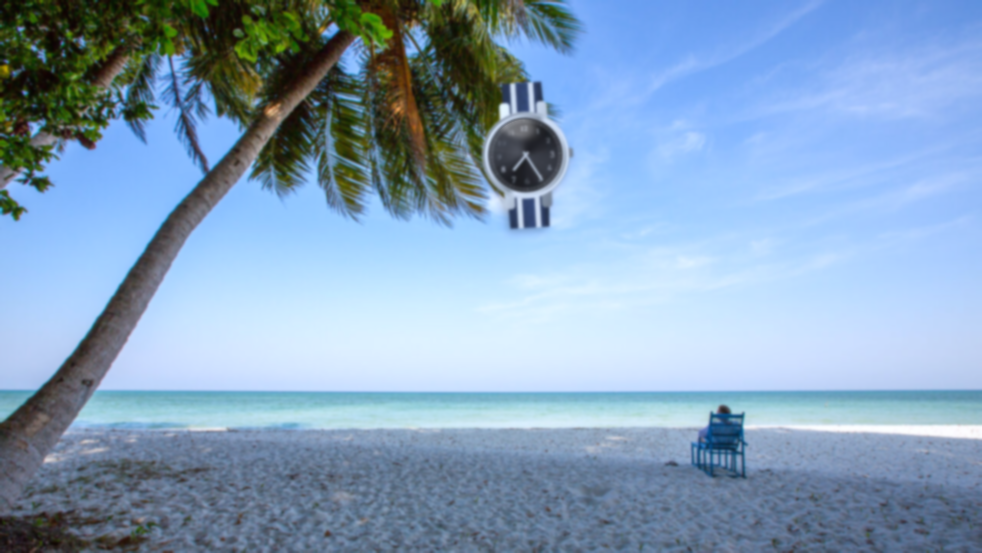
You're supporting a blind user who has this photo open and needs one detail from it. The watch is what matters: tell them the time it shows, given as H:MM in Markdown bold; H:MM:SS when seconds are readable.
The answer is **7:25**
